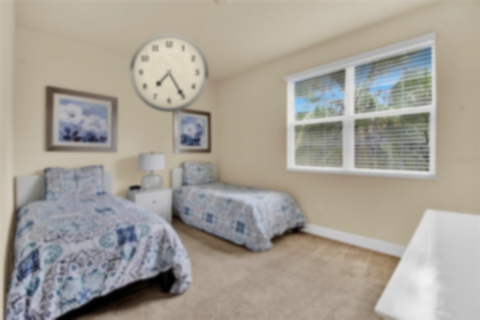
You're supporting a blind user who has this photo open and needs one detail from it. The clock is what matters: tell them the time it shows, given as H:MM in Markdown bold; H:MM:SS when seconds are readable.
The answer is **7:25**
